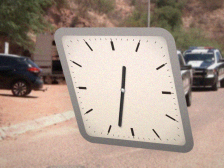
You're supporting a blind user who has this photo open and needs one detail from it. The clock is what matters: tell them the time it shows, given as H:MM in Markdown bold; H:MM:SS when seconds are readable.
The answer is **12:33**
